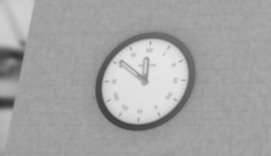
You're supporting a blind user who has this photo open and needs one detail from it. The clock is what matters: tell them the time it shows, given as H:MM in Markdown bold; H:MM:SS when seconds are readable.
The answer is **11:51**
